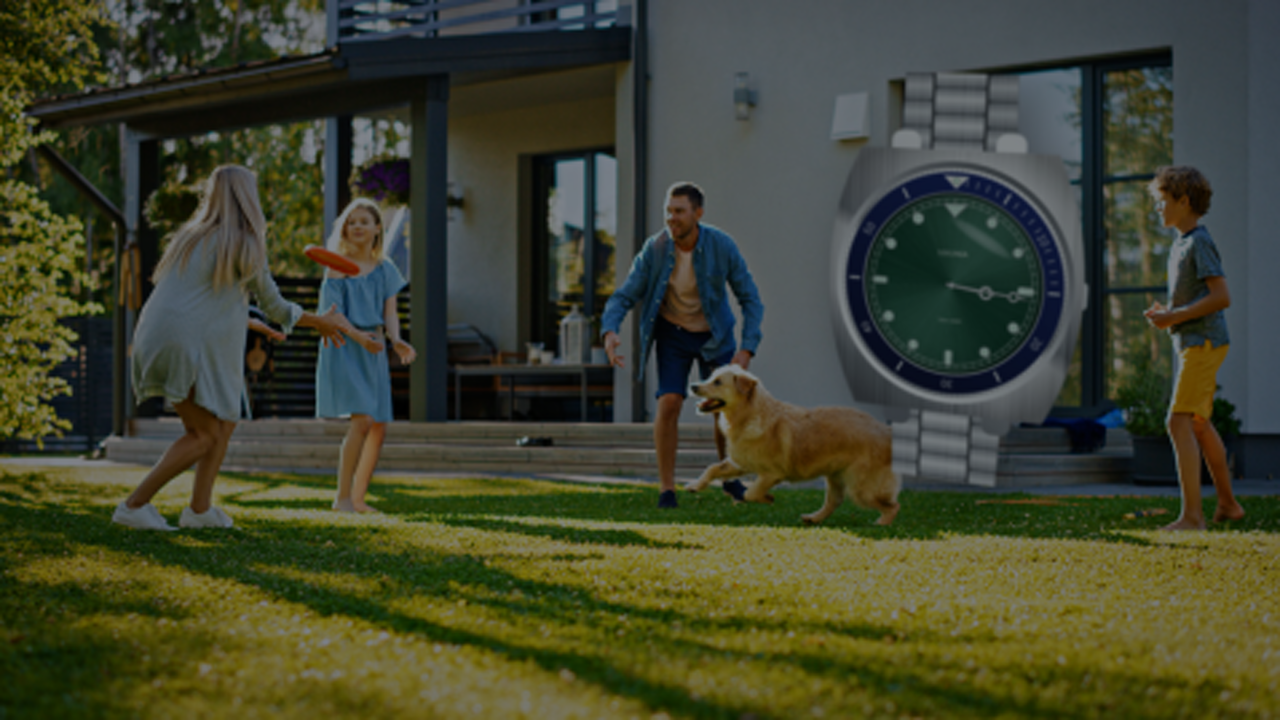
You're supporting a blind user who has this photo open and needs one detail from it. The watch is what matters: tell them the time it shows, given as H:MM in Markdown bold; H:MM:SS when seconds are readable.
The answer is **3:16**
